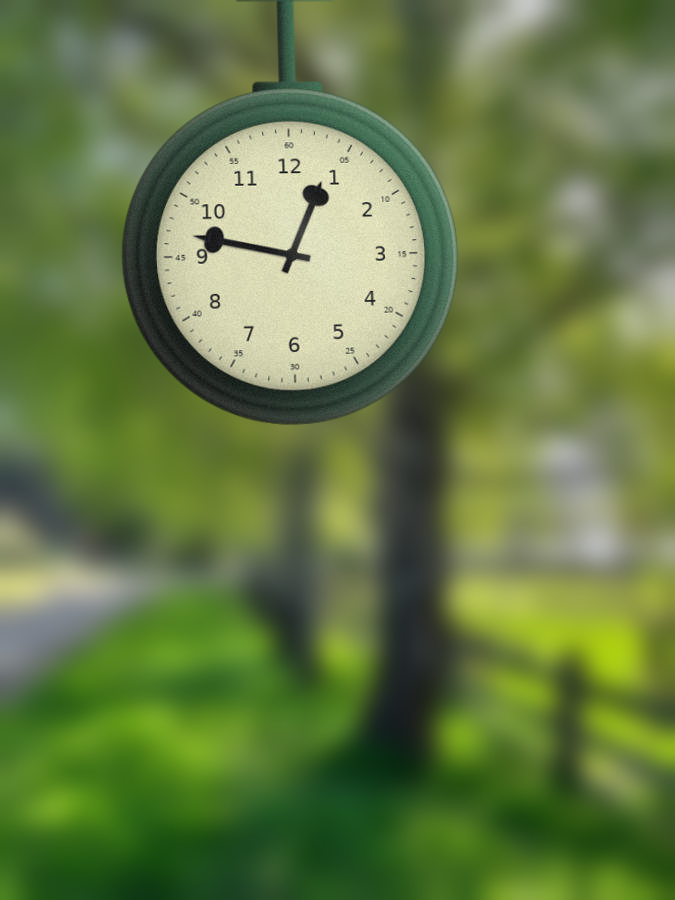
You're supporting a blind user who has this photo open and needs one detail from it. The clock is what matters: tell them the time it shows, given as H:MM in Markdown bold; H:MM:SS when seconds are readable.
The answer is **12:47**
